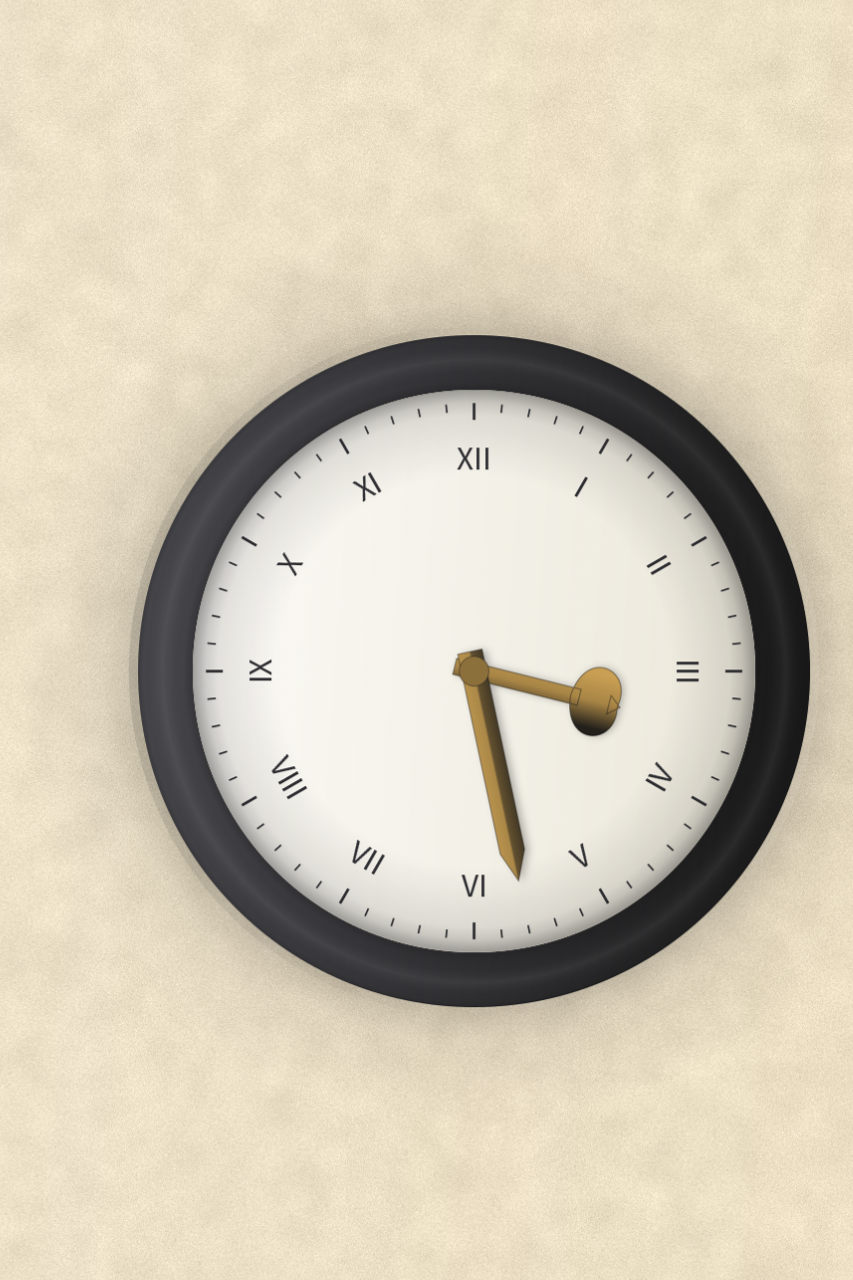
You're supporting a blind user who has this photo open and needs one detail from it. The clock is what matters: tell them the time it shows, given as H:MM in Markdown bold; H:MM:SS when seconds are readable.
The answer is **3:28**
